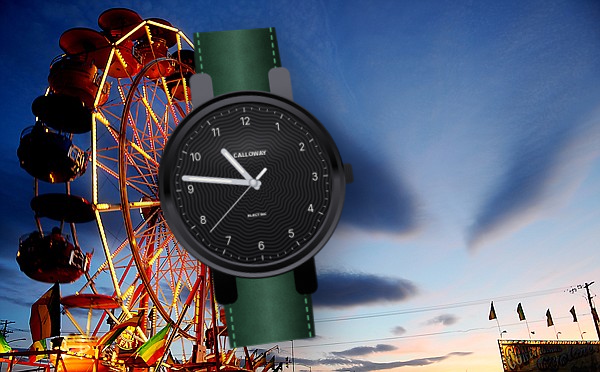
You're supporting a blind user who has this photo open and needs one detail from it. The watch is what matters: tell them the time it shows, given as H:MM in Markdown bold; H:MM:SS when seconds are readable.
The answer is **10:46:38**
